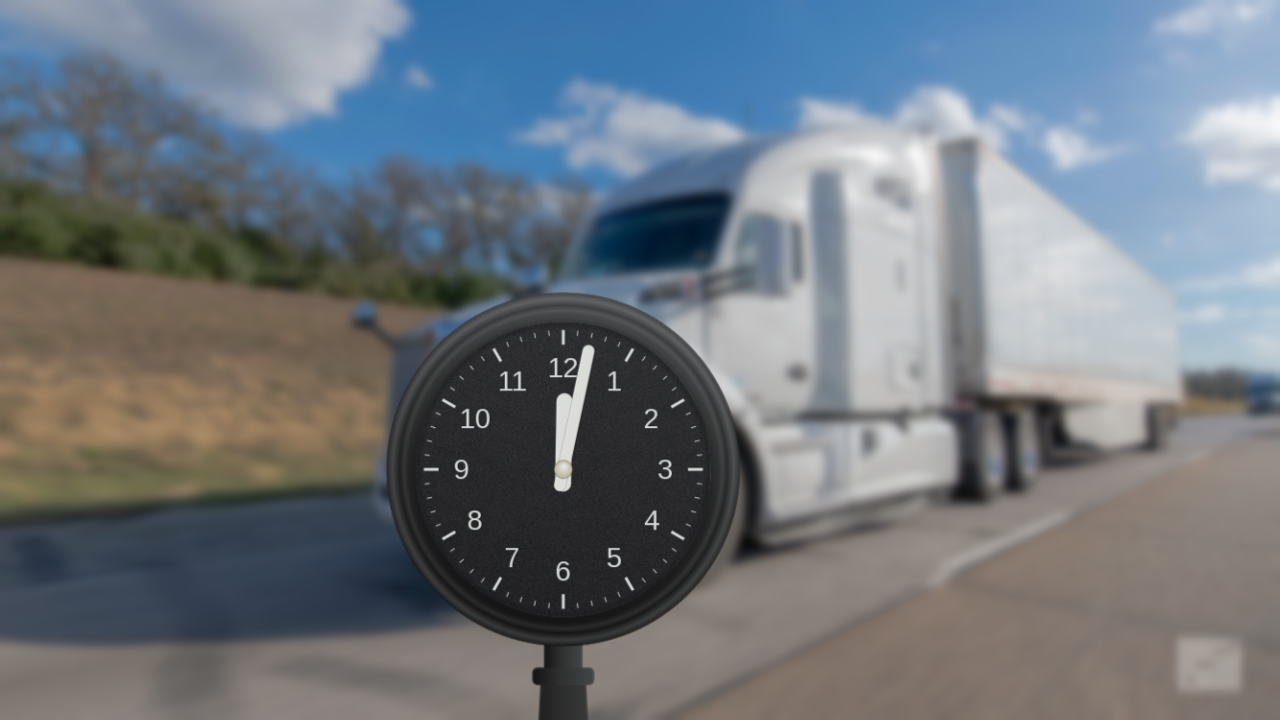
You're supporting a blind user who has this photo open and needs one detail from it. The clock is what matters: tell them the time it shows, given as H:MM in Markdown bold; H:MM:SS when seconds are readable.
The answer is **12:02**
